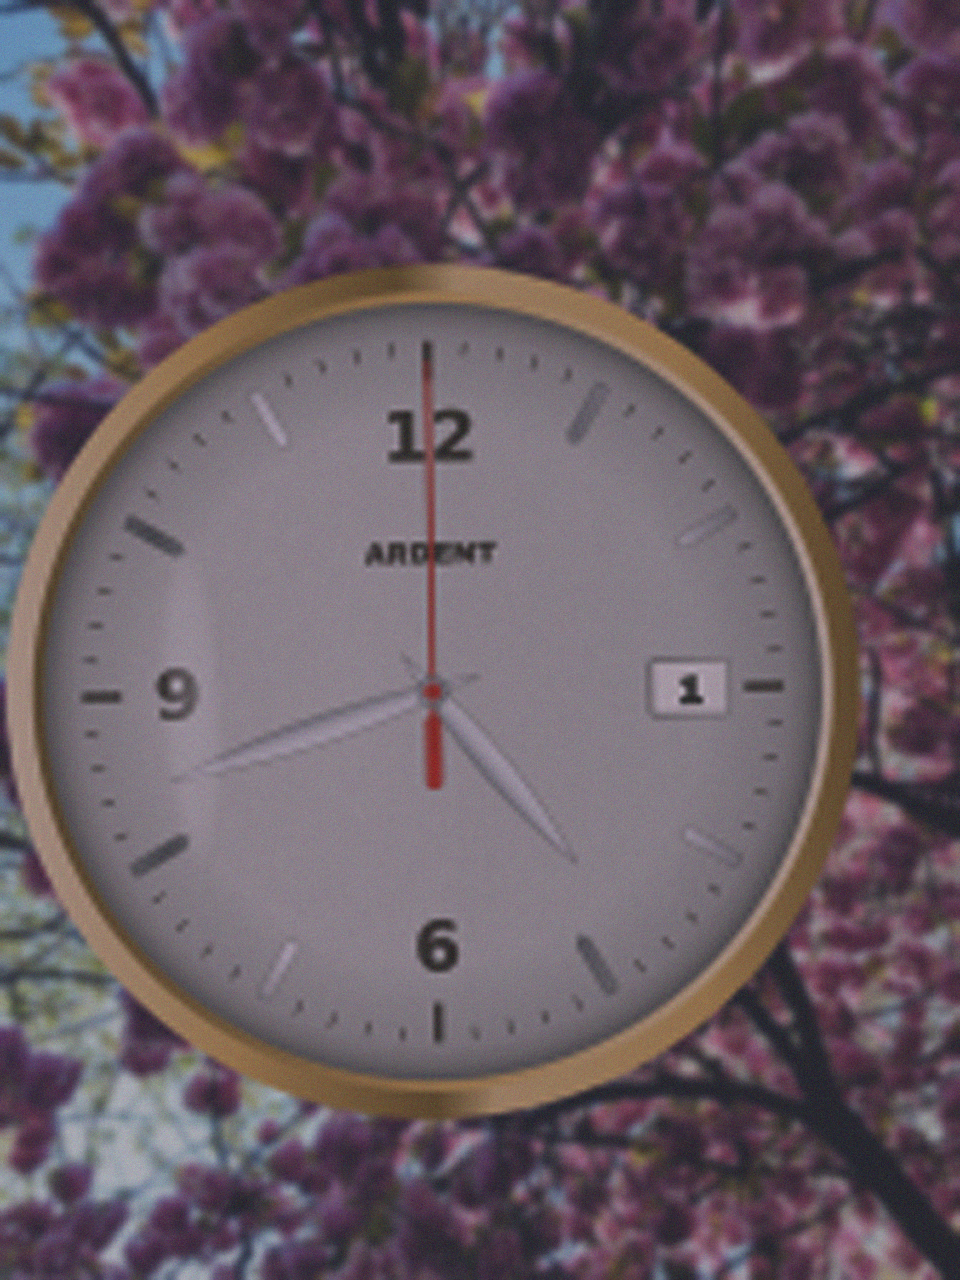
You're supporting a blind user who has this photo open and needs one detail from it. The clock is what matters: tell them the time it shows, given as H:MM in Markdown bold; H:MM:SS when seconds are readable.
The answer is **4:42:00**
